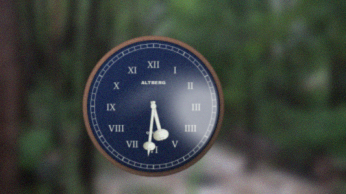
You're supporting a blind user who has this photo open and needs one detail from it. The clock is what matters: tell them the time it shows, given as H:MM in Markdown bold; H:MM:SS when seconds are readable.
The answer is **5:31**
